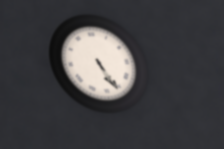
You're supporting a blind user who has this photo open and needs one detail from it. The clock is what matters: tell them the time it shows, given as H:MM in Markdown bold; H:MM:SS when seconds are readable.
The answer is **5:26**
